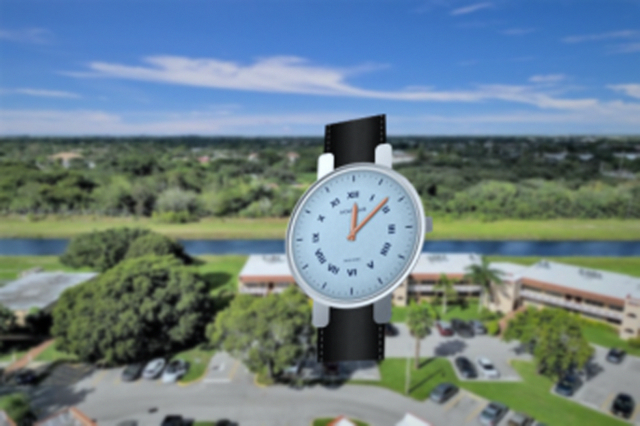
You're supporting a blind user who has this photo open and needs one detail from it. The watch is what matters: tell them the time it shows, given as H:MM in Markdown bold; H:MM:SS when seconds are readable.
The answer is **12:08**
